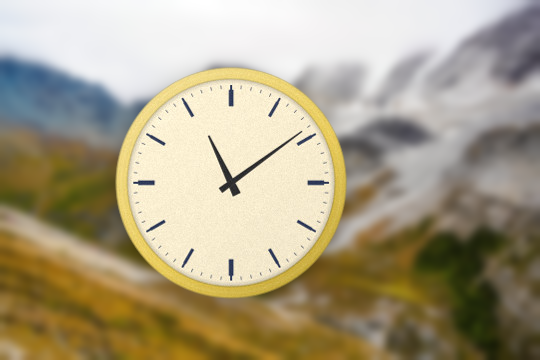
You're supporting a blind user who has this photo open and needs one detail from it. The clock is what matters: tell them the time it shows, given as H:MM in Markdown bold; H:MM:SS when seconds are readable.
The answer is **11:09**
